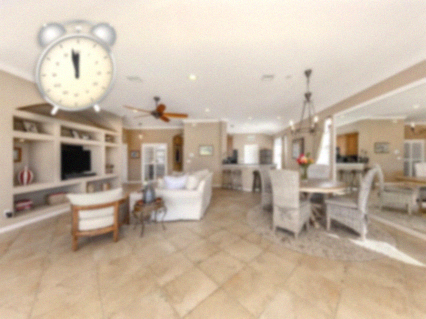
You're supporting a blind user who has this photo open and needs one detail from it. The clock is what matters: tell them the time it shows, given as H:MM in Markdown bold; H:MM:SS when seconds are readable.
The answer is **11:58**
